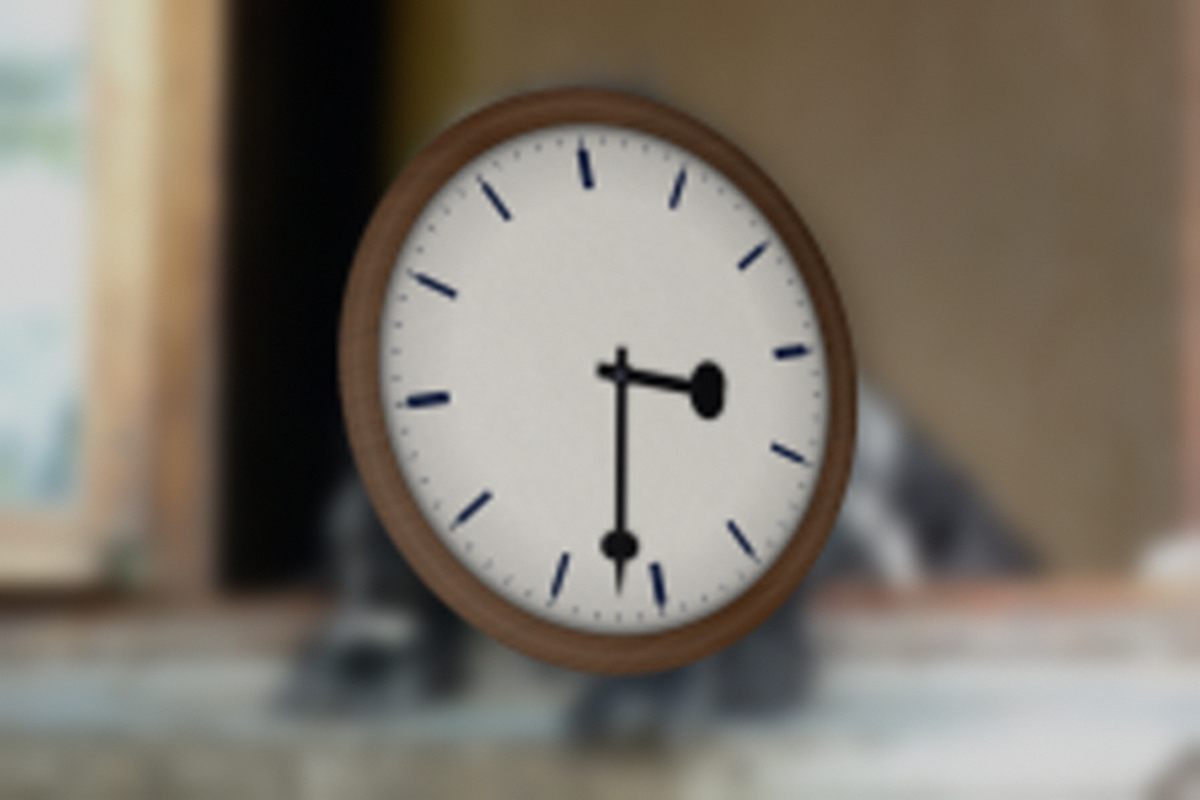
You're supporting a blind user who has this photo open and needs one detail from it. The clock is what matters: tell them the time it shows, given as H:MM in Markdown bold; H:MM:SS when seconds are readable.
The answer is **3:32**
